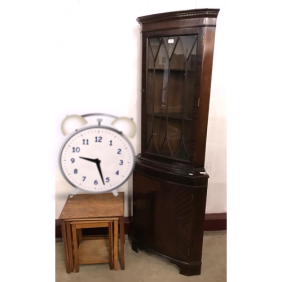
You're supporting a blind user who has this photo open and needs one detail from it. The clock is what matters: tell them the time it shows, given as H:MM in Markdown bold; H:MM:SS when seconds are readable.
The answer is **9:27**
